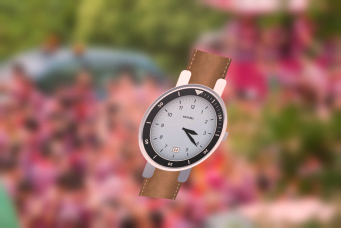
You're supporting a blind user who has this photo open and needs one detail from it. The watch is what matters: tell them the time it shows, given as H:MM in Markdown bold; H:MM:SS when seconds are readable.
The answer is **3:21**
